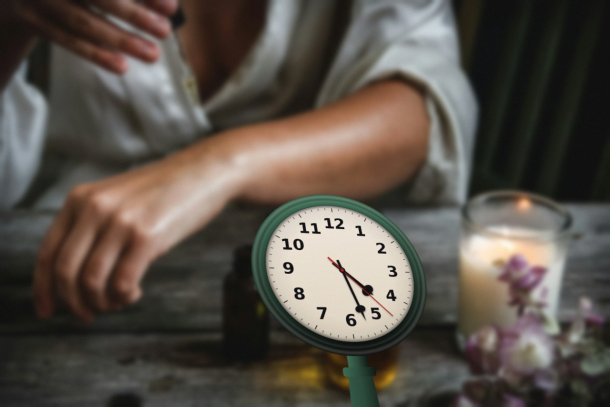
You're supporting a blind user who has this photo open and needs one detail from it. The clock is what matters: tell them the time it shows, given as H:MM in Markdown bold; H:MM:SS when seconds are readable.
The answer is **4:27:23**
